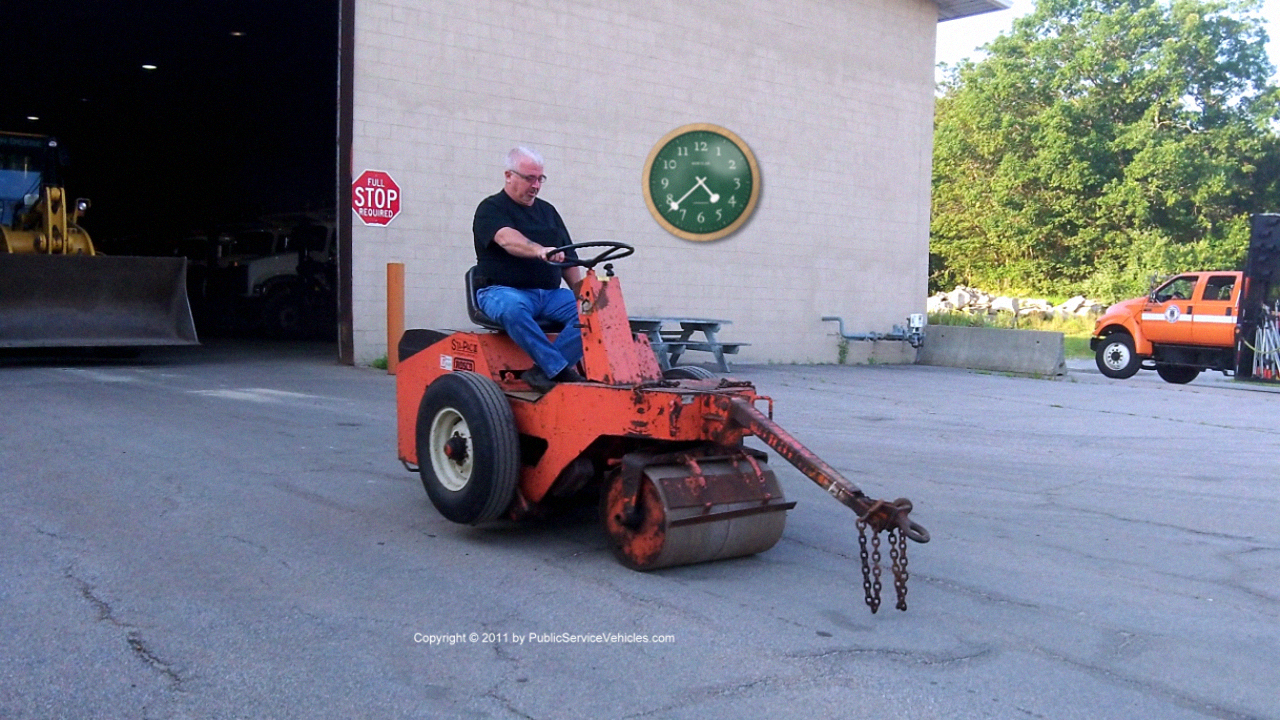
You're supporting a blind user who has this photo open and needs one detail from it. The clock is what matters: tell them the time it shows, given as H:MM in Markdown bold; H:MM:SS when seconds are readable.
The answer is **4:38**
